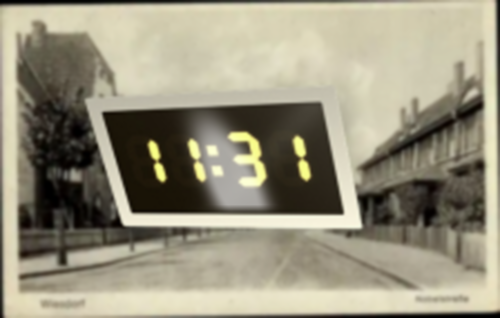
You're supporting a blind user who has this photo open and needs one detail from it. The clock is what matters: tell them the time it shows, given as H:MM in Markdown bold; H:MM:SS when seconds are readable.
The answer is **11:31**
